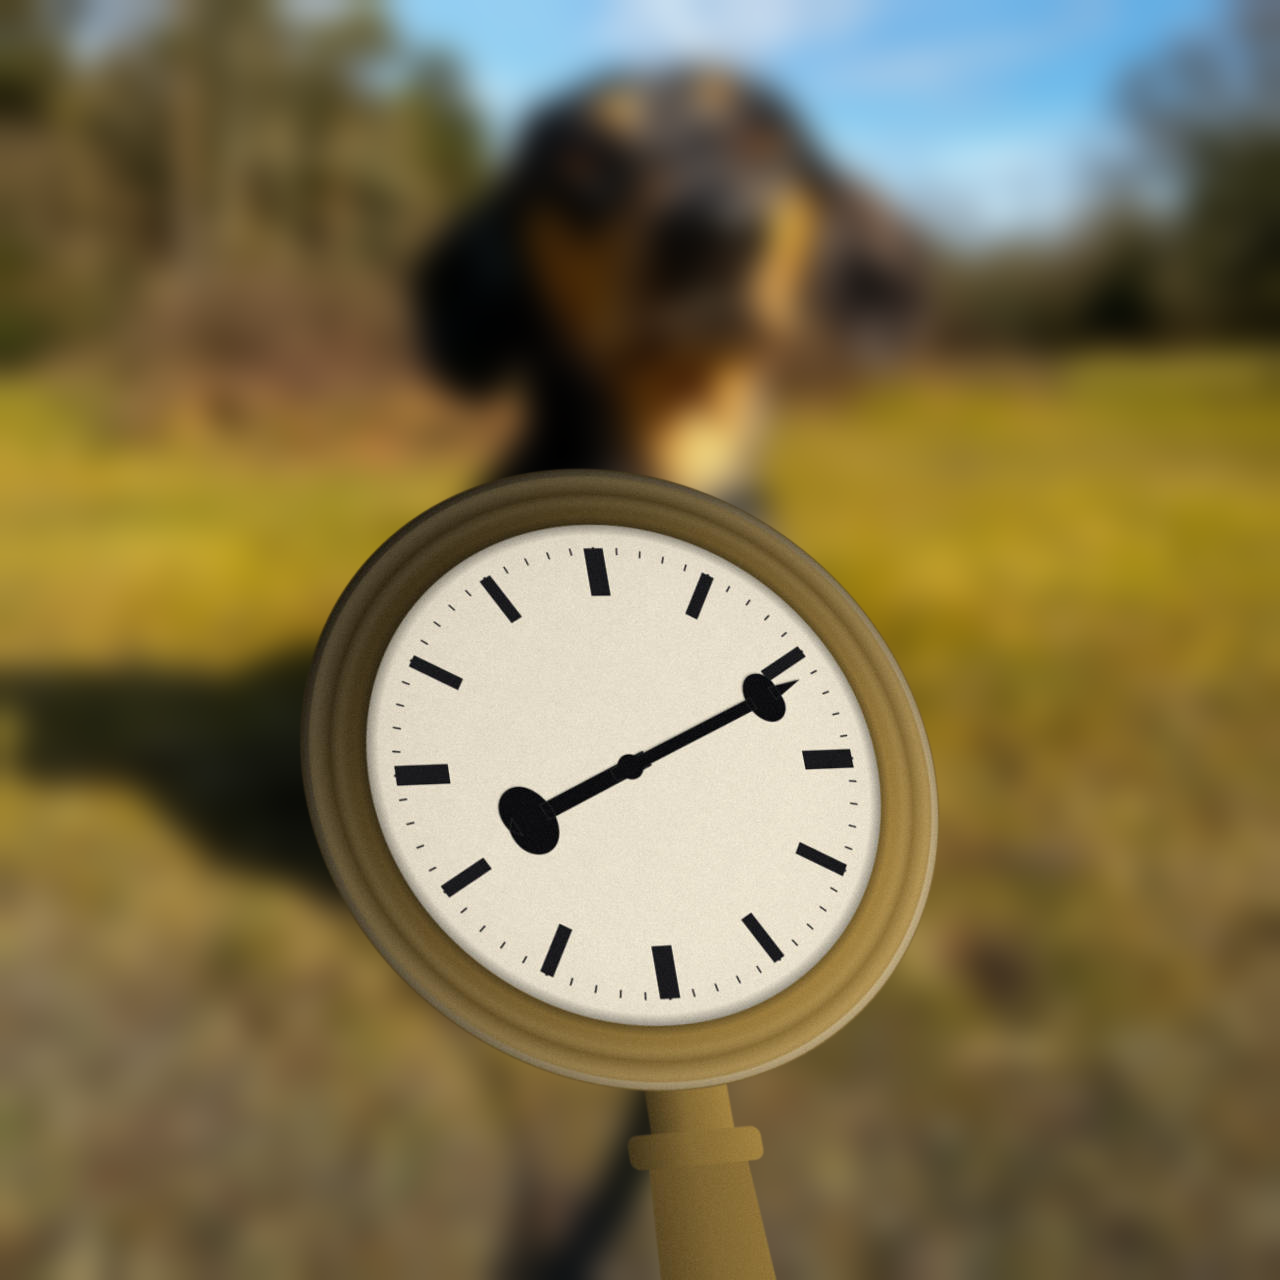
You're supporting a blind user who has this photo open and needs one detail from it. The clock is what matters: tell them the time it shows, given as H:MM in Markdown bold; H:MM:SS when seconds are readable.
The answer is **8:11**
